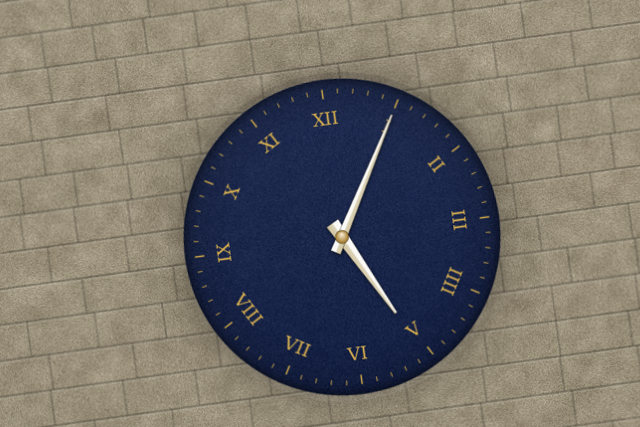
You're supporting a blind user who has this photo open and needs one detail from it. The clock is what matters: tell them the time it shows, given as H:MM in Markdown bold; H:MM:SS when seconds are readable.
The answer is **5:05**
